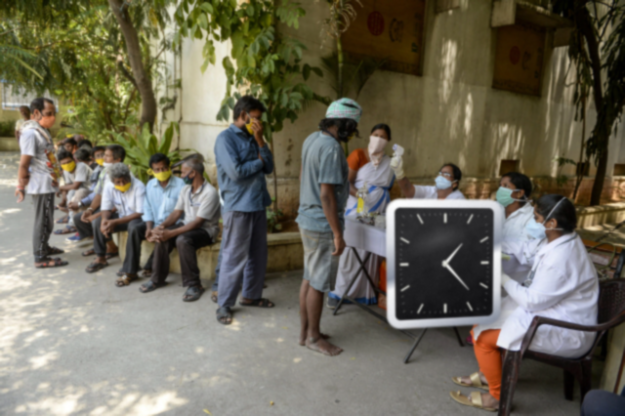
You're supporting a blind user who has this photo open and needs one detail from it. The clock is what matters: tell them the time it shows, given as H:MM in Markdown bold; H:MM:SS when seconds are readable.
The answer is **1:23**
